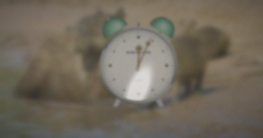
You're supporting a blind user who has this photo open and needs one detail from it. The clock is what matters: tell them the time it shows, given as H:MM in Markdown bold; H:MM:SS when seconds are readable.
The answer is **12:04**
